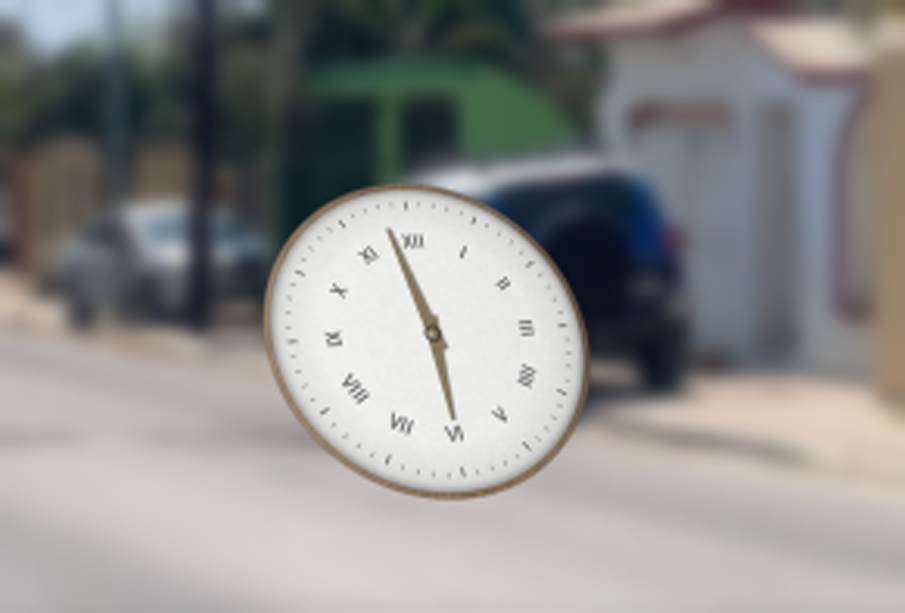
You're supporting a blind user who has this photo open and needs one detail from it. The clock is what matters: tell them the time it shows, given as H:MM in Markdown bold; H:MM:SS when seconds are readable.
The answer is **5:58**
